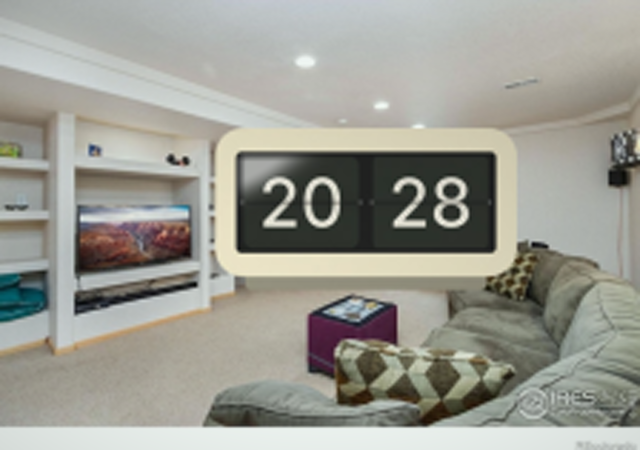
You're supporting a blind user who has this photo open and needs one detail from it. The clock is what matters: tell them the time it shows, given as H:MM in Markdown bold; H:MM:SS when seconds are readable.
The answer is **20:28**
